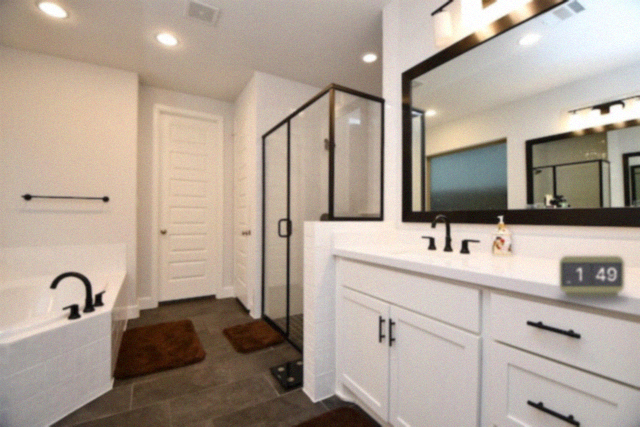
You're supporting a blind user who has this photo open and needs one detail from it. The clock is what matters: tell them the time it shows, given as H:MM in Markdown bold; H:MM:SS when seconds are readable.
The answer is **1:49**
